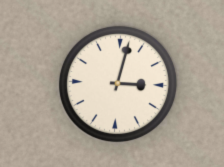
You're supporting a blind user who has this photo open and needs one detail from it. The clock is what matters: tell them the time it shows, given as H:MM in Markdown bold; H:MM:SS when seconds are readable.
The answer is **3:02**
